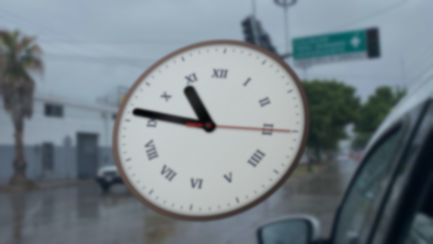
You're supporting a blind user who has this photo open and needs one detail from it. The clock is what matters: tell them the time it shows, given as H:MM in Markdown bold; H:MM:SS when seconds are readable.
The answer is **10:46:15**
